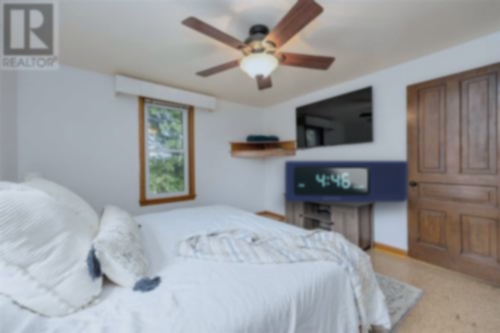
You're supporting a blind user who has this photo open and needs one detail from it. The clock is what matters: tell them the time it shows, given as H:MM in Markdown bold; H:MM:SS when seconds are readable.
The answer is **4:46**
